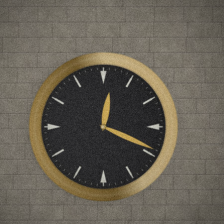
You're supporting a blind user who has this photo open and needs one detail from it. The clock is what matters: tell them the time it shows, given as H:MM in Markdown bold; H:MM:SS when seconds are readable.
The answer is **12:19**
